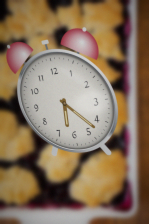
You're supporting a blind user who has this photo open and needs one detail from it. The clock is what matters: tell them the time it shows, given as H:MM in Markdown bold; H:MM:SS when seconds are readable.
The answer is **6:23**
